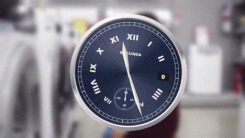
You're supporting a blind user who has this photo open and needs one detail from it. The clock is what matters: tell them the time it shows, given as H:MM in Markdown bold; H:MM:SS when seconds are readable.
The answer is **11:26**
